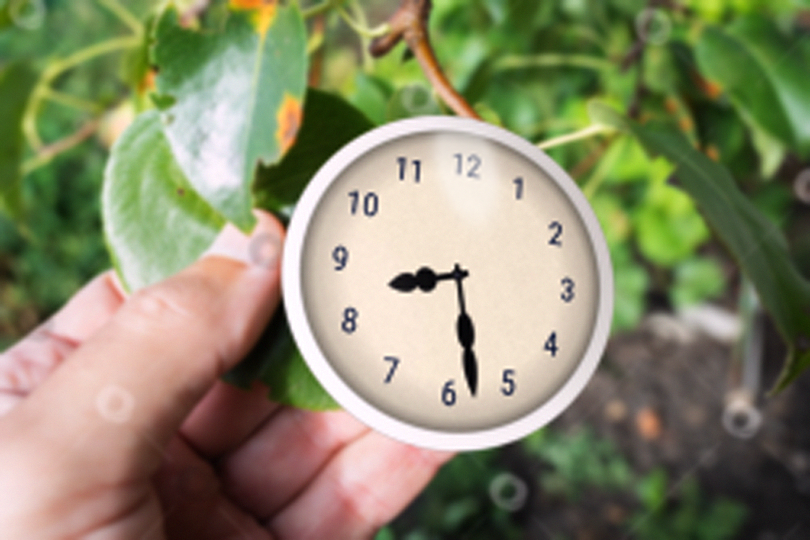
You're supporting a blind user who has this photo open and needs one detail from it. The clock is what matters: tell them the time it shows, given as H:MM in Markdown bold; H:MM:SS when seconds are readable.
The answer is **8:28**
